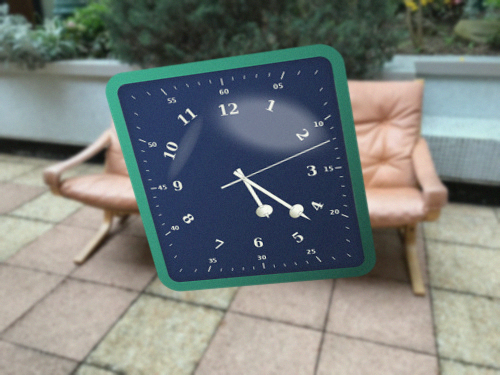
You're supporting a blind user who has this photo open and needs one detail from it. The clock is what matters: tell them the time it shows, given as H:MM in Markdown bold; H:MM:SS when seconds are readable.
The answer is **5:22:12**
